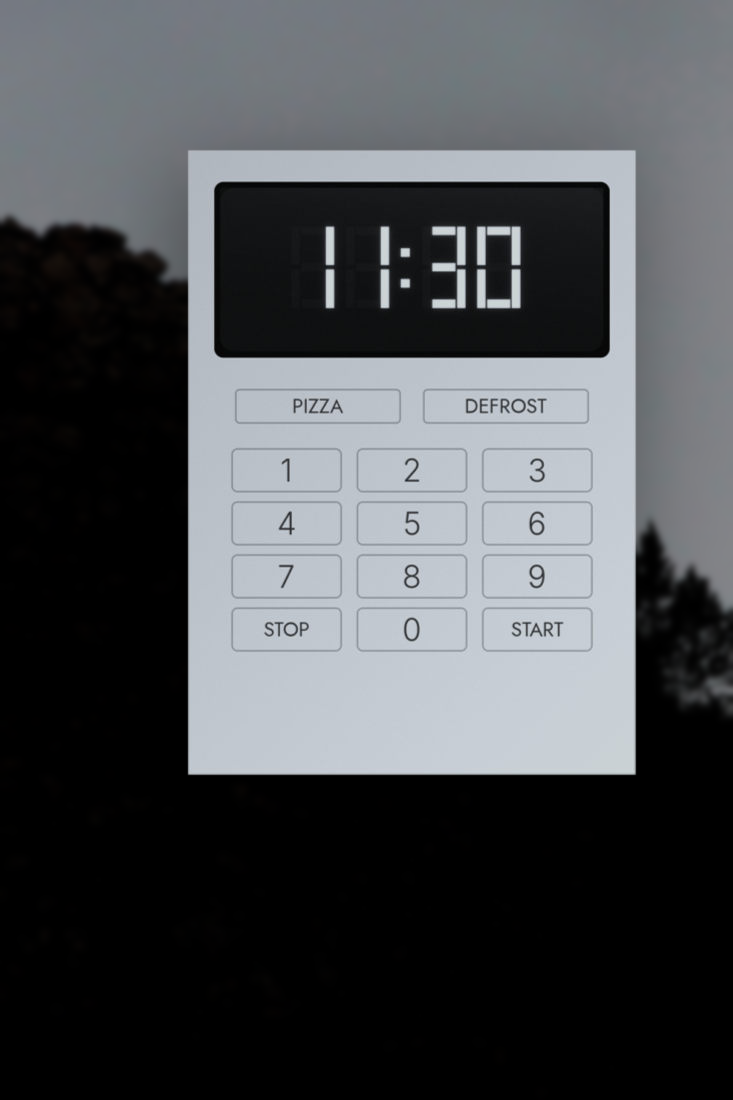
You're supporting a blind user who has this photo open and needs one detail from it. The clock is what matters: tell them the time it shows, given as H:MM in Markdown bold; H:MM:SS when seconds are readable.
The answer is **11:30**
